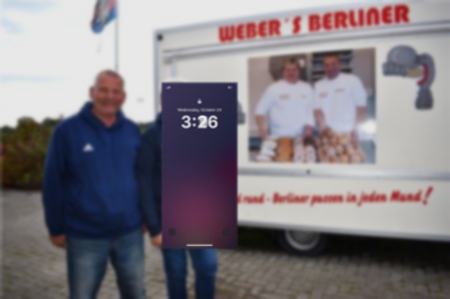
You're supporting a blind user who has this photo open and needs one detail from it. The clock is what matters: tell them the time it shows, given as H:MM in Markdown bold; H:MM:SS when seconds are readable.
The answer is **3:26**
